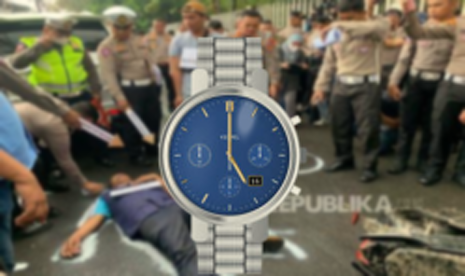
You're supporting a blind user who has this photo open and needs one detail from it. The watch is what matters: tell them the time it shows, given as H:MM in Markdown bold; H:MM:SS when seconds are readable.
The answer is **5:00**
